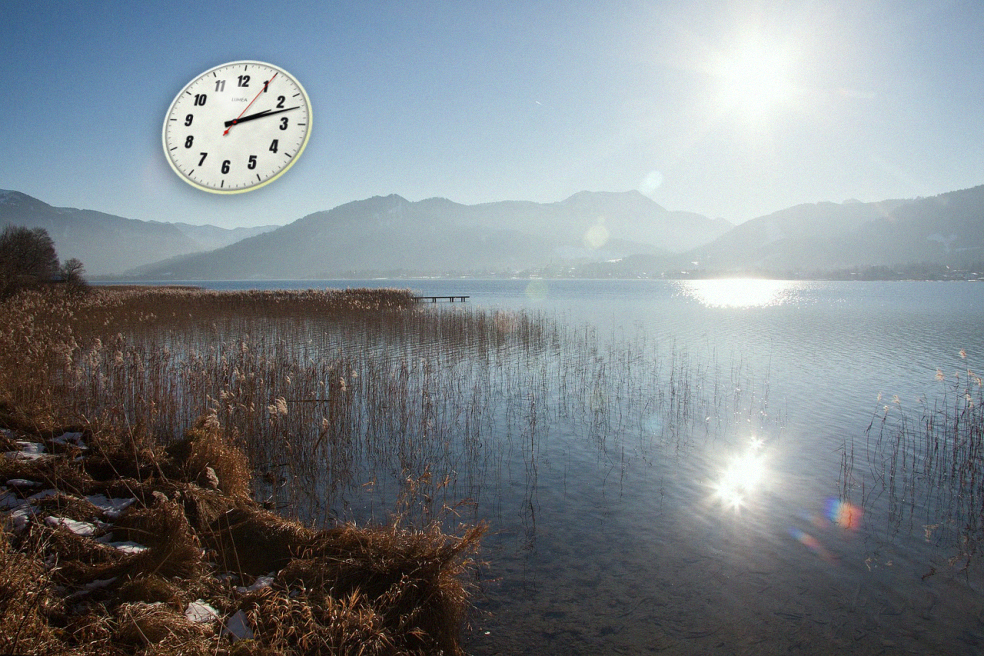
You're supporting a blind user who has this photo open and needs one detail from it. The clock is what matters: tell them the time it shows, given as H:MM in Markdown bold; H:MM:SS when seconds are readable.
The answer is **2:12:05**
